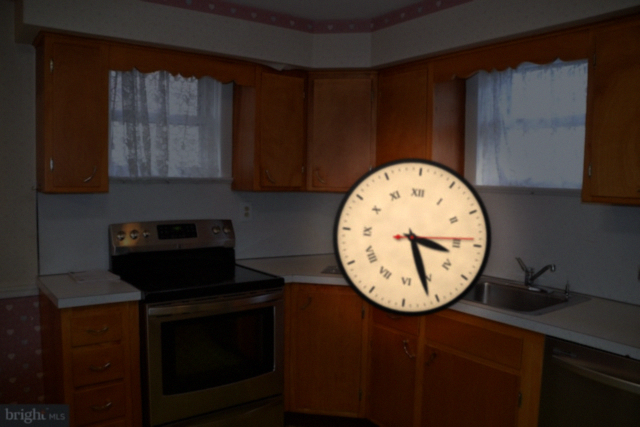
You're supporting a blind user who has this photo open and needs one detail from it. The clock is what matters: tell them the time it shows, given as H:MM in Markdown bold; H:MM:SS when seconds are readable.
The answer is **3:26:14**
